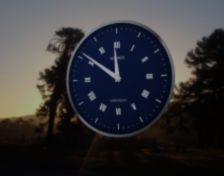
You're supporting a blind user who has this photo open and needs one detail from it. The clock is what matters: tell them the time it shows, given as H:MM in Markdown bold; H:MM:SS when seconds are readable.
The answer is **11:51**
